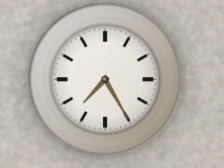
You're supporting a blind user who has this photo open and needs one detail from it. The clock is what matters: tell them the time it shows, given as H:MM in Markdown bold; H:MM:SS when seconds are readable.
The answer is **7:25**
